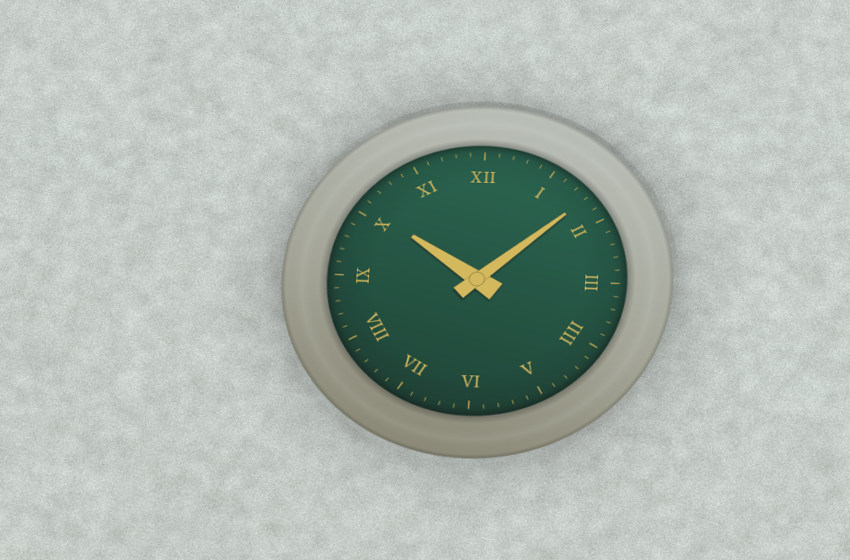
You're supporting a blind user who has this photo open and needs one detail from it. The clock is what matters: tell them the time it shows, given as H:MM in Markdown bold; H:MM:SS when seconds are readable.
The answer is **10:08**
